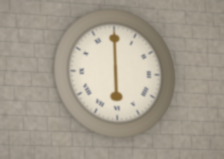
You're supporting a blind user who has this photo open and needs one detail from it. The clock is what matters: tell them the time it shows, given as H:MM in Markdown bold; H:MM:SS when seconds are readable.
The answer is **6:00**
